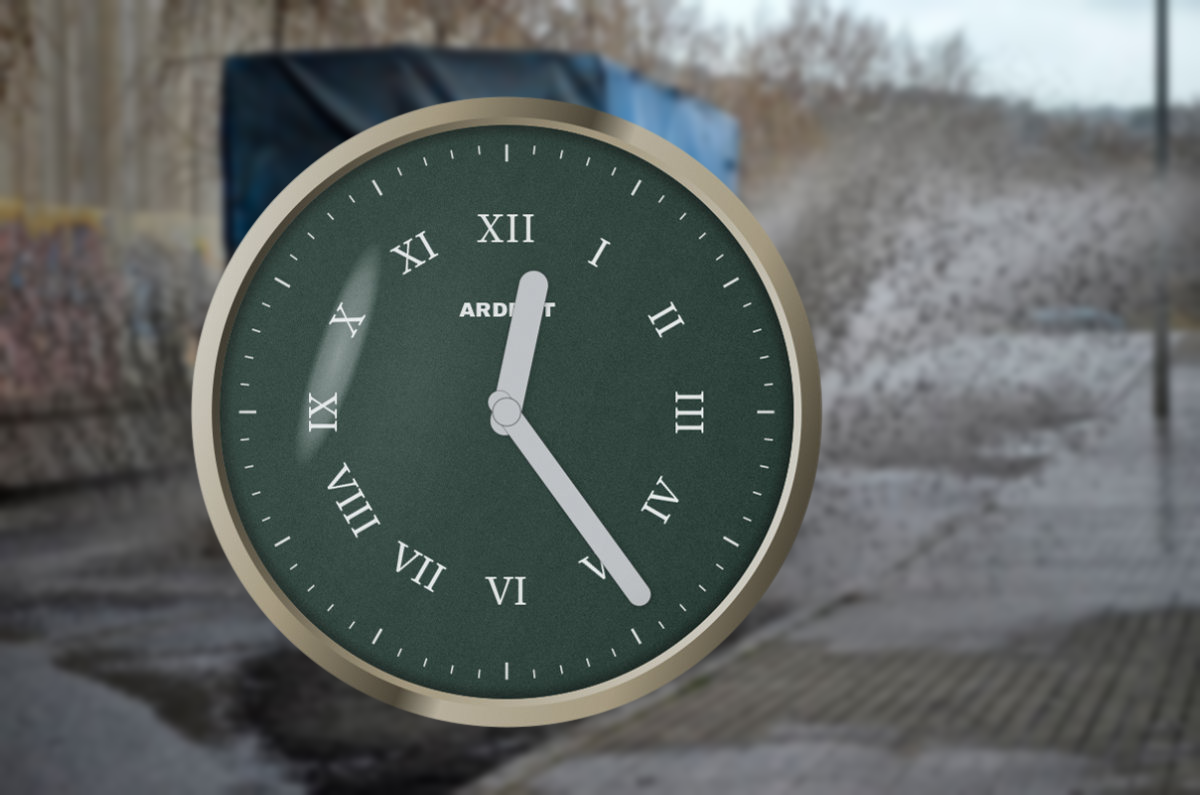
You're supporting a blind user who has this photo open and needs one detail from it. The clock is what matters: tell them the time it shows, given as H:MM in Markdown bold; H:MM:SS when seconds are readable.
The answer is **12:24**
